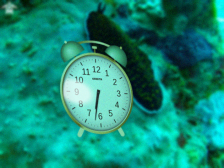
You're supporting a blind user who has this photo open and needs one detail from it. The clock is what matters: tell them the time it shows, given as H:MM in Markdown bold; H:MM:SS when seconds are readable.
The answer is **6:32**
